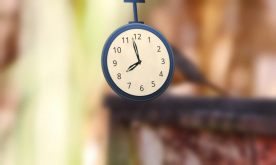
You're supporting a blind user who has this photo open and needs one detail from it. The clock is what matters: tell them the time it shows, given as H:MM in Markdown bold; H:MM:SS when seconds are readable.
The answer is **7:58**
